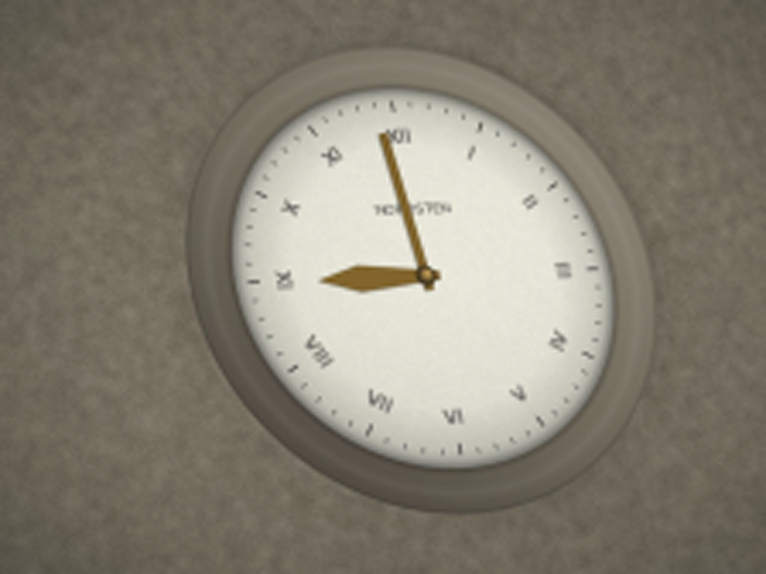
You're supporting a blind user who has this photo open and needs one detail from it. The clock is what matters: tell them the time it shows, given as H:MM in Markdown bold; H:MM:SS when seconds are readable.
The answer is **8:59**
